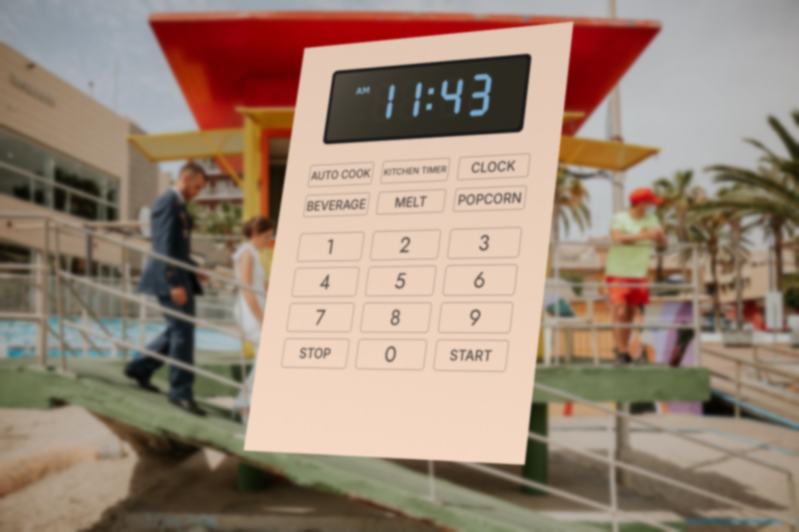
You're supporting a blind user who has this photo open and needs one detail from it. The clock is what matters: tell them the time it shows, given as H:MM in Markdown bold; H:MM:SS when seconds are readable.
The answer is **11:43**
